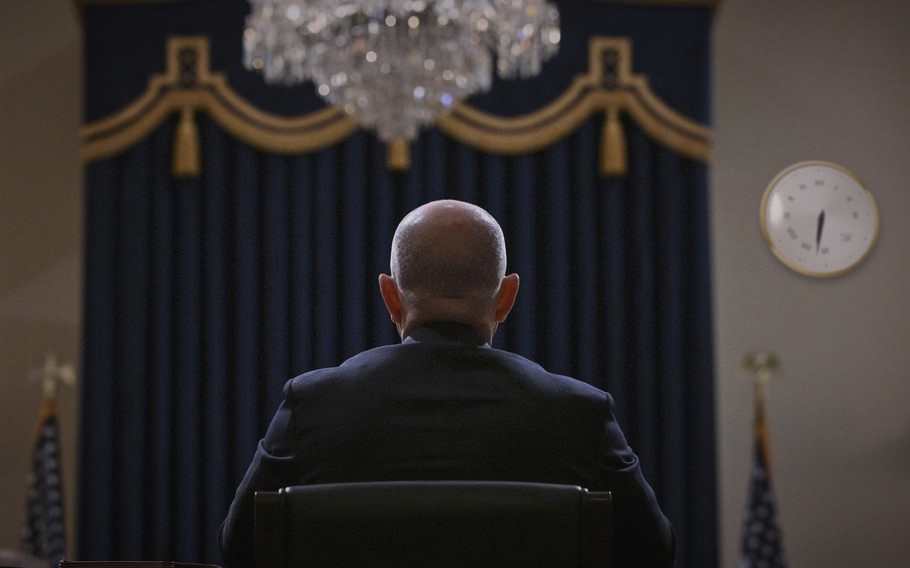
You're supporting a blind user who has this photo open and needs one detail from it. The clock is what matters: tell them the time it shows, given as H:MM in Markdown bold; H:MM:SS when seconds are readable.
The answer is **6:32**
